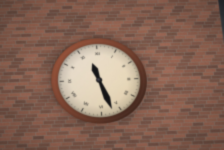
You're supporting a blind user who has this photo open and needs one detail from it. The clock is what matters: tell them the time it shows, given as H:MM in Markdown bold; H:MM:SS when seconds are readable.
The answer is **11:27**
